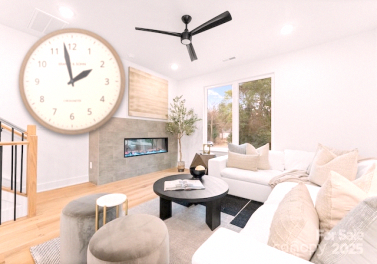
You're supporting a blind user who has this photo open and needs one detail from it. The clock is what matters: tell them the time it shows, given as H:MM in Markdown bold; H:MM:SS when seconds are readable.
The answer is **1:58**
